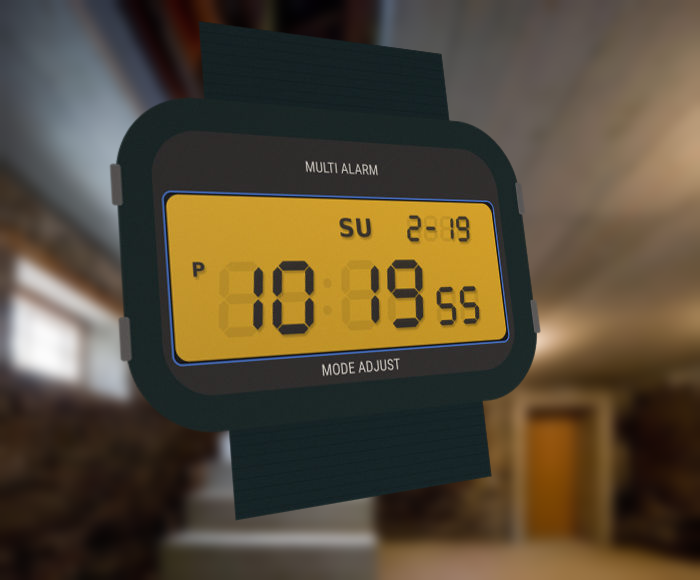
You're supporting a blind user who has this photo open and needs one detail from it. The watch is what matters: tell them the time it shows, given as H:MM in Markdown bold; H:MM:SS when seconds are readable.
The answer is **10:19:55**
